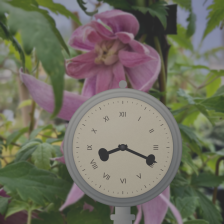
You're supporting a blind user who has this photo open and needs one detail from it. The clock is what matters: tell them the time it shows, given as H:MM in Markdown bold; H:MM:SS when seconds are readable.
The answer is **8:19**
